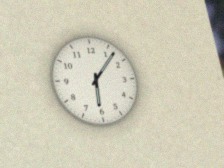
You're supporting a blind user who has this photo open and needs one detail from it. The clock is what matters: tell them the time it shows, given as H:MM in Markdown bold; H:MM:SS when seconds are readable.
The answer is **6:07**
